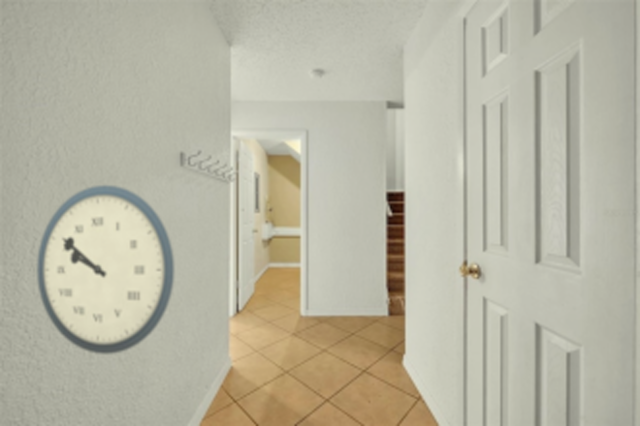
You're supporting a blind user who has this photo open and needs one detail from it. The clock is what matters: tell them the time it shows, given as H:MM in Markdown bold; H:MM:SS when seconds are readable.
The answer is **9:51**
